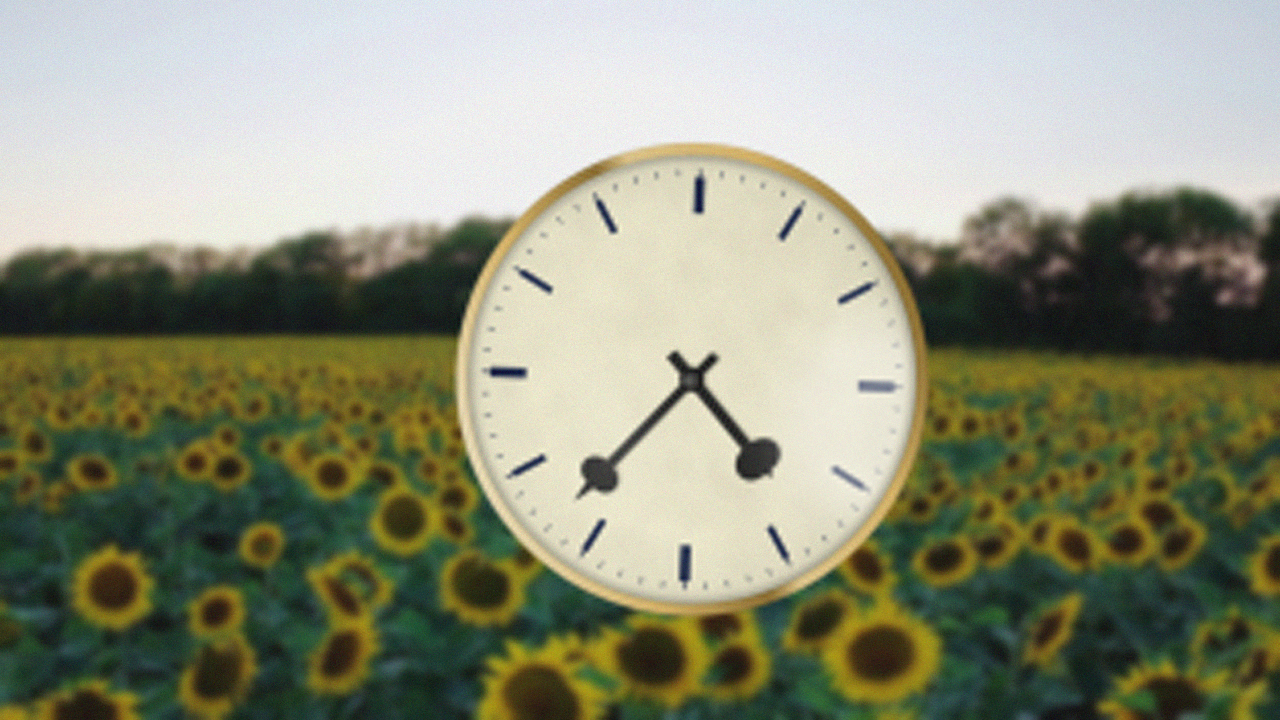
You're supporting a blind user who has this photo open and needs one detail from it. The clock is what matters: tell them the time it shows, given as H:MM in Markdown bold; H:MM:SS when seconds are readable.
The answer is **4:37**
